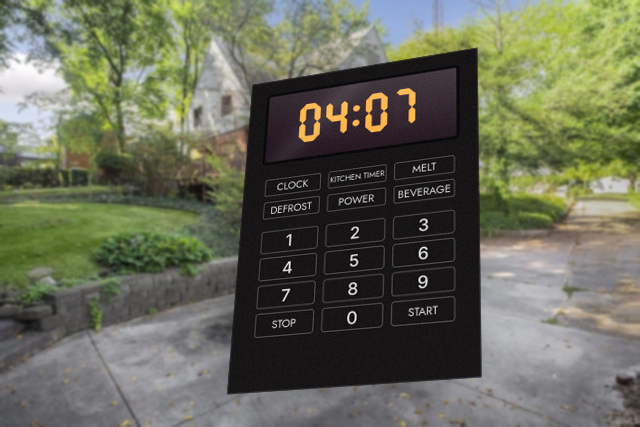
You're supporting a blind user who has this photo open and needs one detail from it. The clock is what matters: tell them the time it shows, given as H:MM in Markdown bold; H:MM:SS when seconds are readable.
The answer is **4:07**
